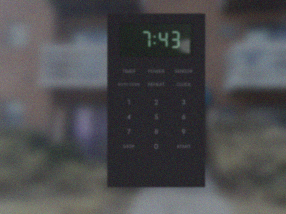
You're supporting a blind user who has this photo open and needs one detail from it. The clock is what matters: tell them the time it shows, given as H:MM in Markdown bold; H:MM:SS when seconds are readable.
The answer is **7:43**
